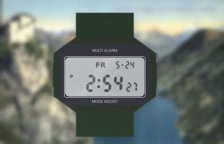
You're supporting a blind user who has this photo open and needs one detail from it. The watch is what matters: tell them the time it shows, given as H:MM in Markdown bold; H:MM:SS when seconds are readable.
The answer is **2:54:27**
